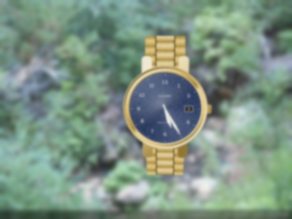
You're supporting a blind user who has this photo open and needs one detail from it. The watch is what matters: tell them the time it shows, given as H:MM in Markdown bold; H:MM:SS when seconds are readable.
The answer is **5:25**
